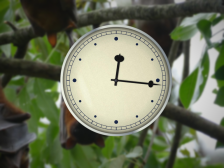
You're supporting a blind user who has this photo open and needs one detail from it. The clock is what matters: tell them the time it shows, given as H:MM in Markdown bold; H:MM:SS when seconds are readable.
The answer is **12:16**
